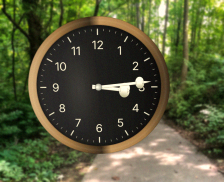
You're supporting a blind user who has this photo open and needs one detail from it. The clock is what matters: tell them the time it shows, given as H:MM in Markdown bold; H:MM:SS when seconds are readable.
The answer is **3:14**
